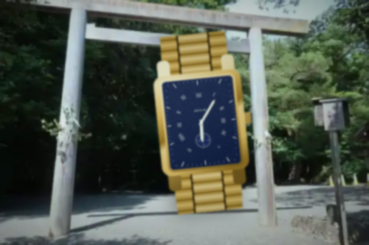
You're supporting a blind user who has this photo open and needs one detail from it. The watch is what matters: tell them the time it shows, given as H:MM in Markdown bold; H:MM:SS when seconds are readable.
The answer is **6:06**
